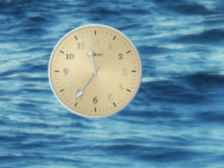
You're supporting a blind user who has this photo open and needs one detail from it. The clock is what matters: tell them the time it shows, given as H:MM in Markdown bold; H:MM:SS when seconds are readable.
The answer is **11:36**
